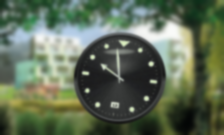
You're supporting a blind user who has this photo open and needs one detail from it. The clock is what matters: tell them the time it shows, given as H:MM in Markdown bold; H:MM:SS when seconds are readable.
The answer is **9:58**
